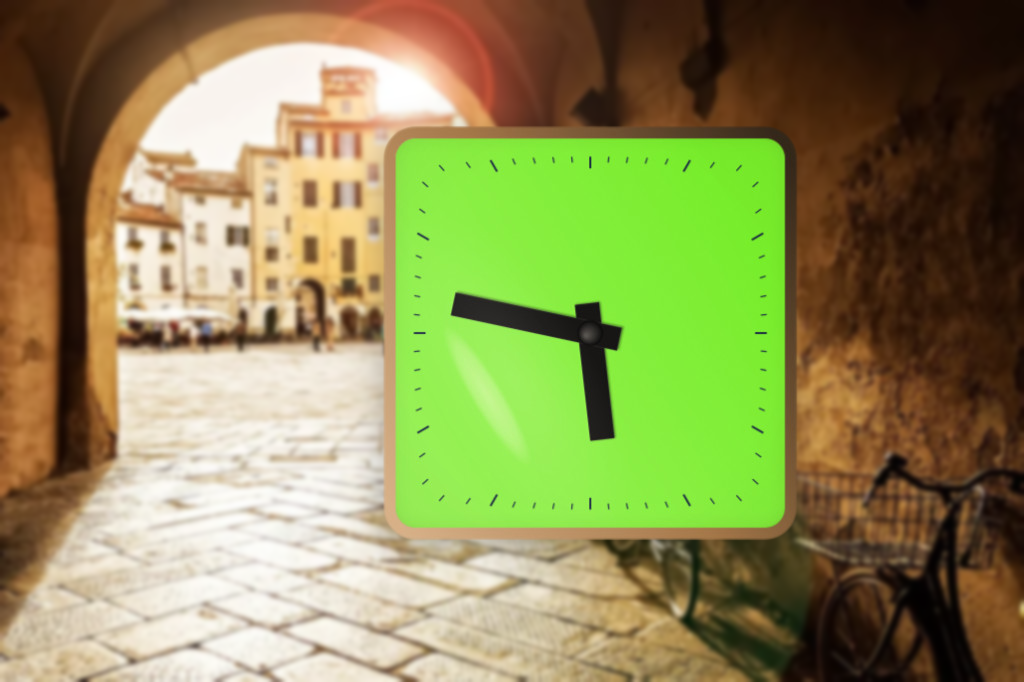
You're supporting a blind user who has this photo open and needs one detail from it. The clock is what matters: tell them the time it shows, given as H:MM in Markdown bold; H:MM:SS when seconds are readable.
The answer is **5:47**
